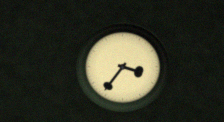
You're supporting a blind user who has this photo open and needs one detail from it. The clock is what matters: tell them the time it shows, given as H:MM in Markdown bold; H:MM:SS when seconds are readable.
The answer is **3:36**
